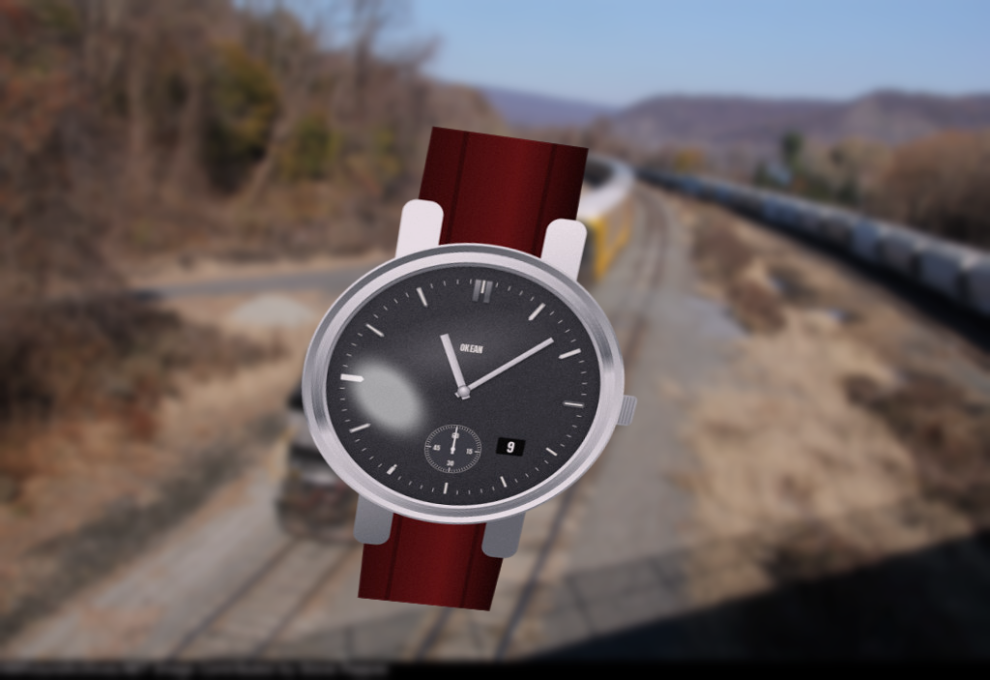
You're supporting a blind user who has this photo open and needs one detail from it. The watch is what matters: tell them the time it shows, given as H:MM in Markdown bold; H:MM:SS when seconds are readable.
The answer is **11:08**
